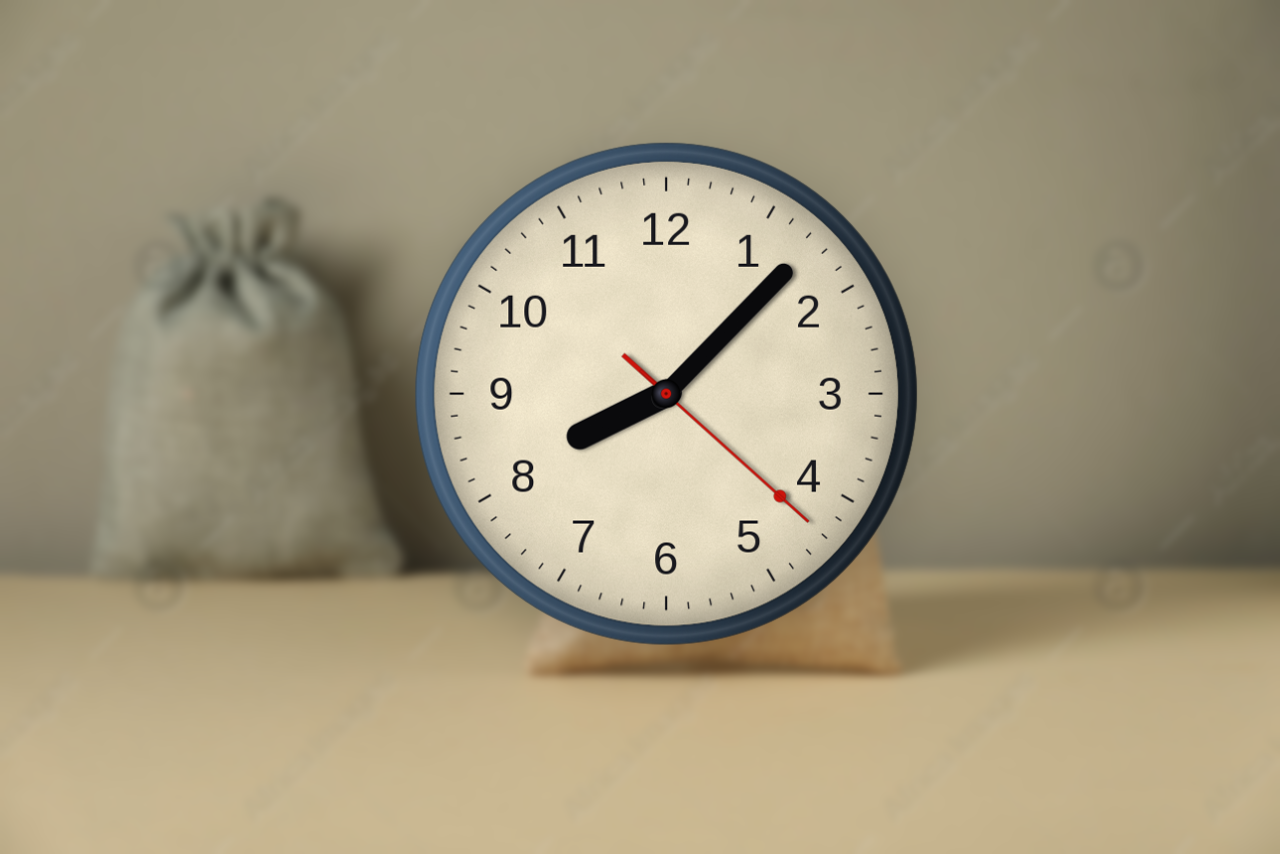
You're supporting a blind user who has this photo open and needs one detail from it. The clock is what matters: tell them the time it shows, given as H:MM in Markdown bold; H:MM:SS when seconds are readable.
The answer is **8:07:22**
